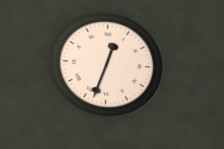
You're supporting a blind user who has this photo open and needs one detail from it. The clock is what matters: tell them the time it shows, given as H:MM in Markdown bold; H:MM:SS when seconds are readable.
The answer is **12:33**
